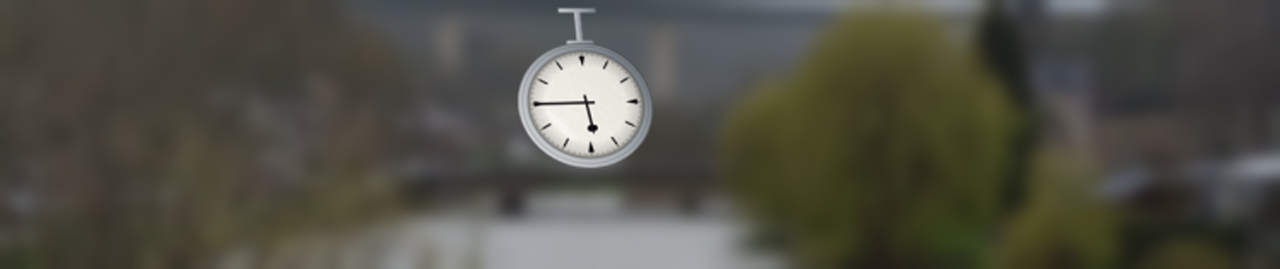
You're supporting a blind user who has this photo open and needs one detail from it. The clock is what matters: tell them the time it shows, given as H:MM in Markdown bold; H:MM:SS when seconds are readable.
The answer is **5:45**
